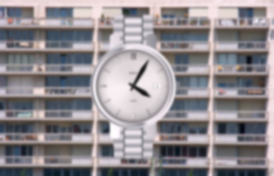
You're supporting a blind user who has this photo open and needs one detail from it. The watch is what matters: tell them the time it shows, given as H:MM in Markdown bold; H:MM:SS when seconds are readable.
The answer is **4:05**
